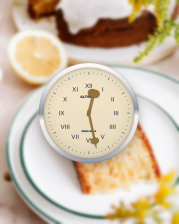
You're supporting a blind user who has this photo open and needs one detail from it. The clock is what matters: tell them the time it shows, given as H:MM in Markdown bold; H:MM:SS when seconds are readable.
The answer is **12:28**
